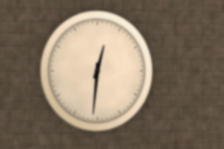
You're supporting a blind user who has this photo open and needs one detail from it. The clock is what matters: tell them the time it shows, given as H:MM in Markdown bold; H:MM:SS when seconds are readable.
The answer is **12:31**
